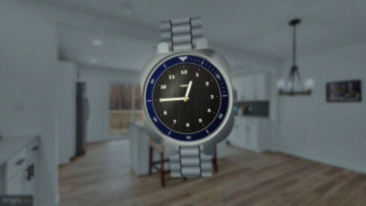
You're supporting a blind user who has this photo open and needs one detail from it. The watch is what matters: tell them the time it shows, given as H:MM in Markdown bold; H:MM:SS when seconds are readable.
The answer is **12:45**
